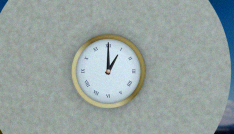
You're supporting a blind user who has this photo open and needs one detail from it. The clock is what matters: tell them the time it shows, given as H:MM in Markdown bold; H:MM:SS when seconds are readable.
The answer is **1:00**
